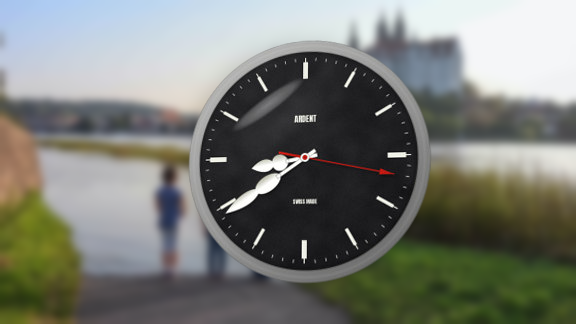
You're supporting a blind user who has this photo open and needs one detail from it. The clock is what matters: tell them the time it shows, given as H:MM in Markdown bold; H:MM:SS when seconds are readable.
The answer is **8:39:17**
